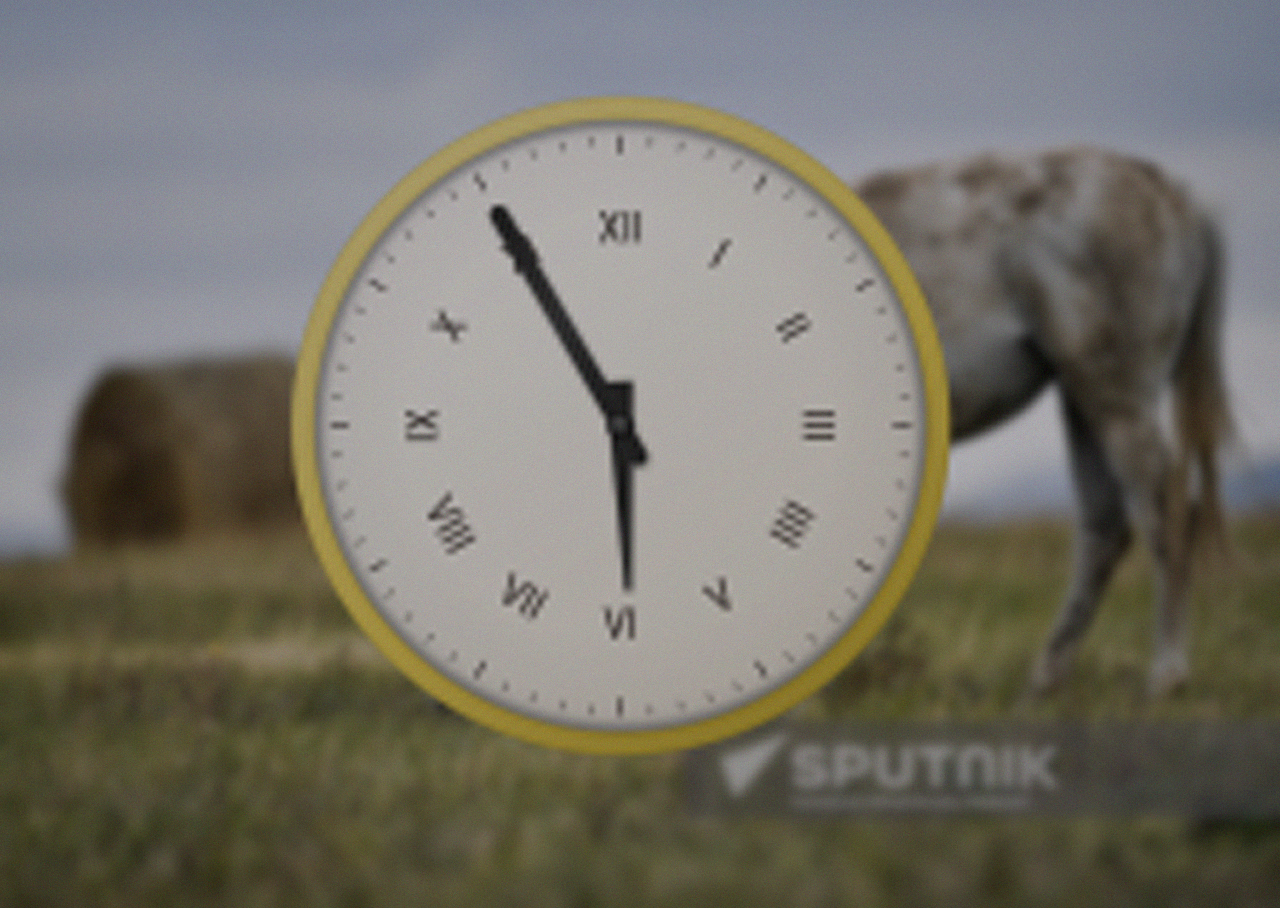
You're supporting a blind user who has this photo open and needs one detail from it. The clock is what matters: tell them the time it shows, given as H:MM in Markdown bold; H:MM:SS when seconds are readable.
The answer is **5:55**
